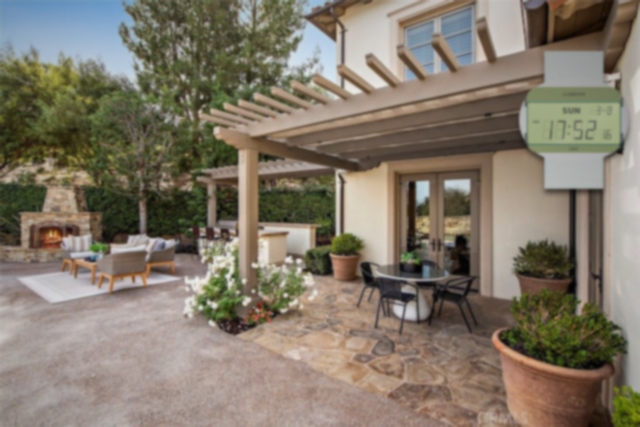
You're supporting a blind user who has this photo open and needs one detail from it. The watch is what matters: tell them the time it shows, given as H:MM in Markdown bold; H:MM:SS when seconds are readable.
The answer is **17:52**
